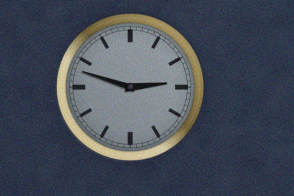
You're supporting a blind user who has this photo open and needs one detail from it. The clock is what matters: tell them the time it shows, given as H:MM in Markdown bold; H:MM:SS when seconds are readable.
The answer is **2:48**
